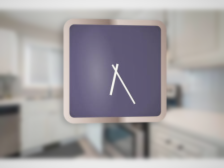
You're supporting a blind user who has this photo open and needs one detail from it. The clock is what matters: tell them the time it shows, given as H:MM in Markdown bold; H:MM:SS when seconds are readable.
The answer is **6:25**
